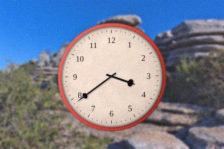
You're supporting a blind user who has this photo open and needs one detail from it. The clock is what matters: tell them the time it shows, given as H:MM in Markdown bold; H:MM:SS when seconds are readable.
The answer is **3:39**
